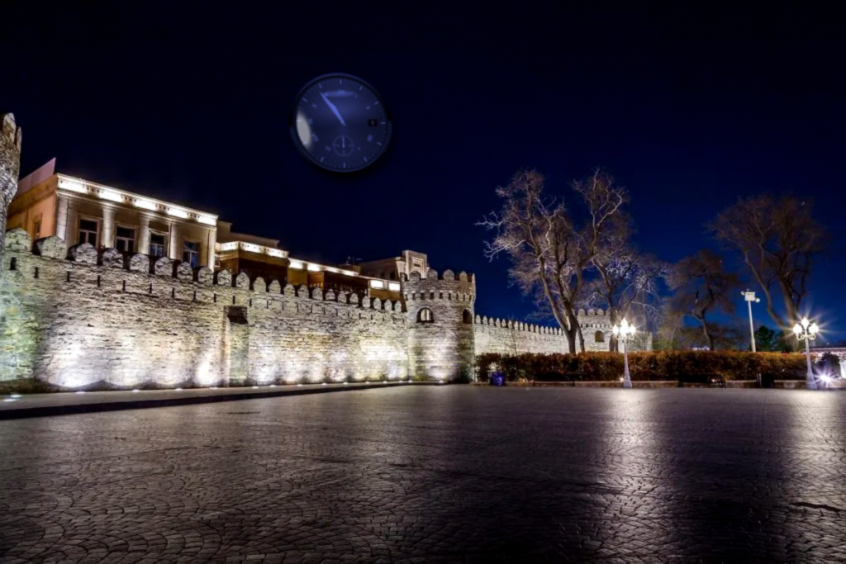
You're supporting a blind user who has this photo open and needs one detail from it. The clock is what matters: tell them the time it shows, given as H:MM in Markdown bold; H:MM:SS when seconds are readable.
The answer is **10:54**
